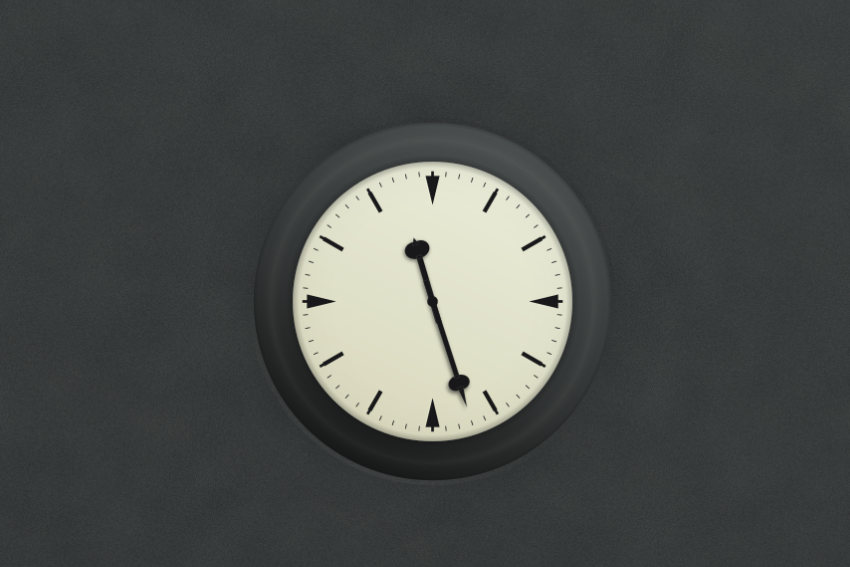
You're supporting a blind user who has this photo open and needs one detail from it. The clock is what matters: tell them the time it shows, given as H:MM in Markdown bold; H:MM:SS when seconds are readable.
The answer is **11:27**
